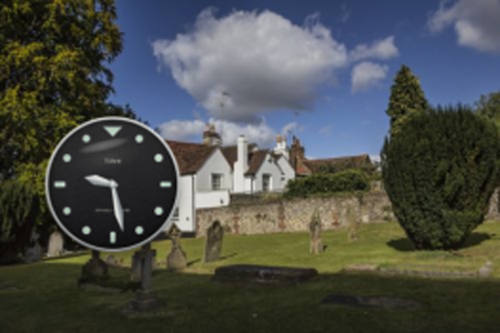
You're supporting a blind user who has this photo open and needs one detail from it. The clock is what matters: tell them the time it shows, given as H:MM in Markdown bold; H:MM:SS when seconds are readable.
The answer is **9:28**
